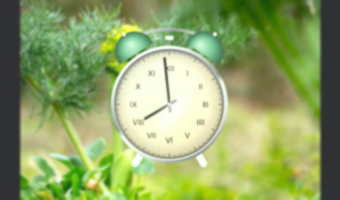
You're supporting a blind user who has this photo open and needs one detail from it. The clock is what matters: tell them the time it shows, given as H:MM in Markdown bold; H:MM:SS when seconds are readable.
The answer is **7:59**
